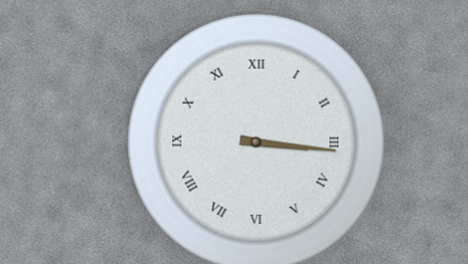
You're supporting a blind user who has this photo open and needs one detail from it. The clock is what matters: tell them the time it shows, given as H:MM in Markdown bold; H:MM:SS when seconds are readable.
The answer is **3:16**
